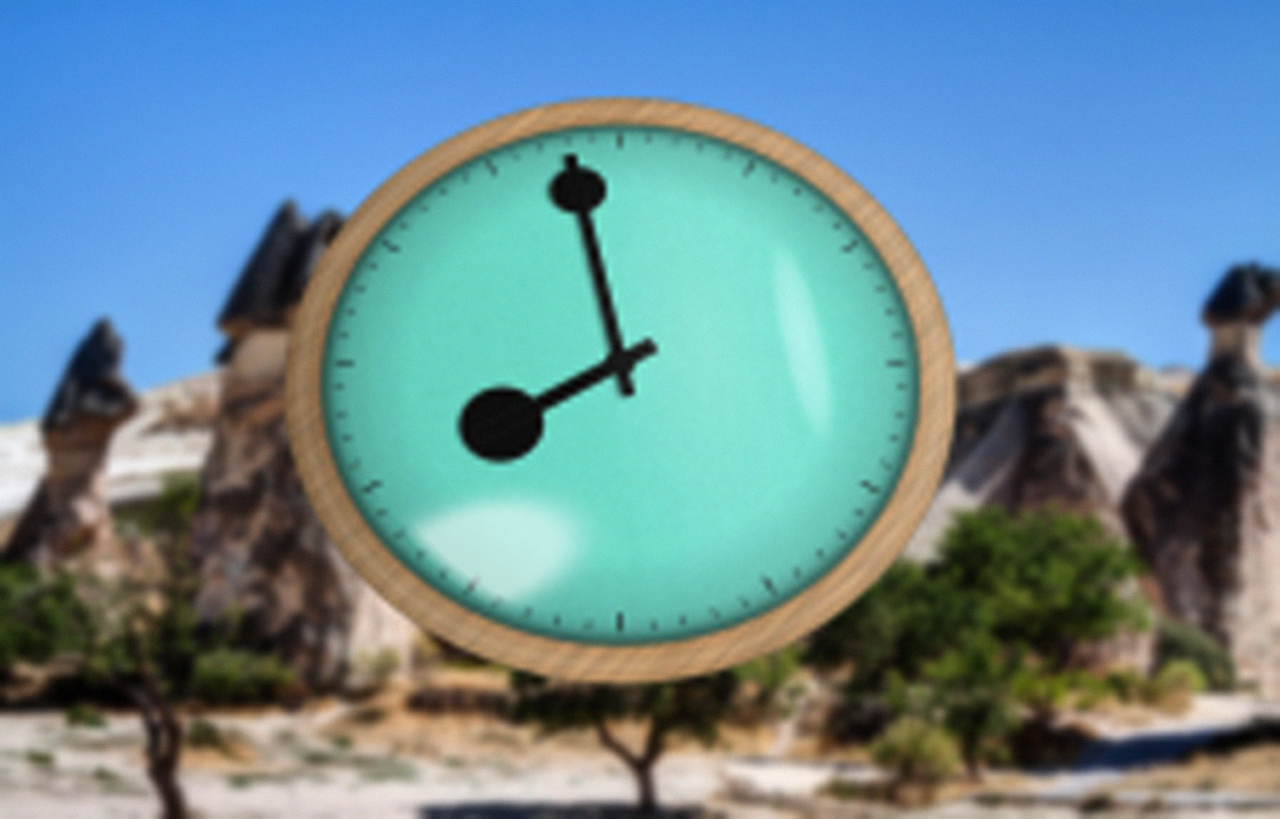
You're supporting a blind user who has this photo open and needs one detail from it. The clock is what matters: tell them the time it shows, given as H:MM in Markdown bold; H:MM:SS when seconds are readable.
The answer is **7:58**
